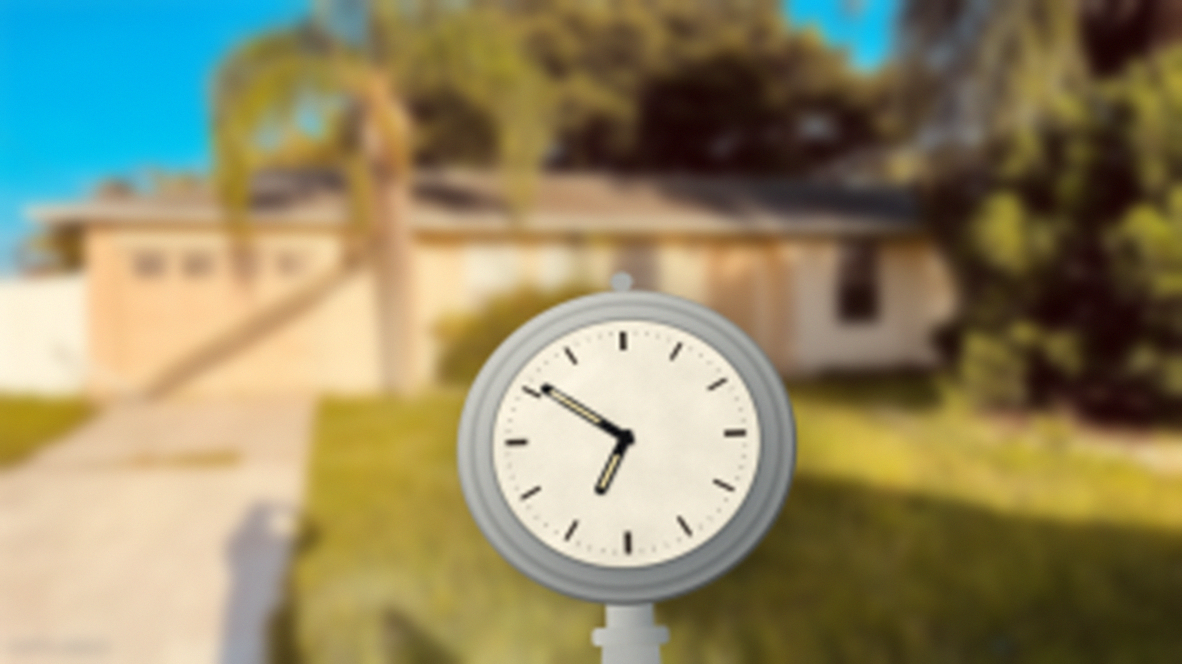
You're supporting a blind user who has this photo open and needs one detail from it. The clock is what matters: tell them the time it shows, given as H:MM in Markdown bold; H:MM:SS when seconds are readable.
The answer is **6:51**
